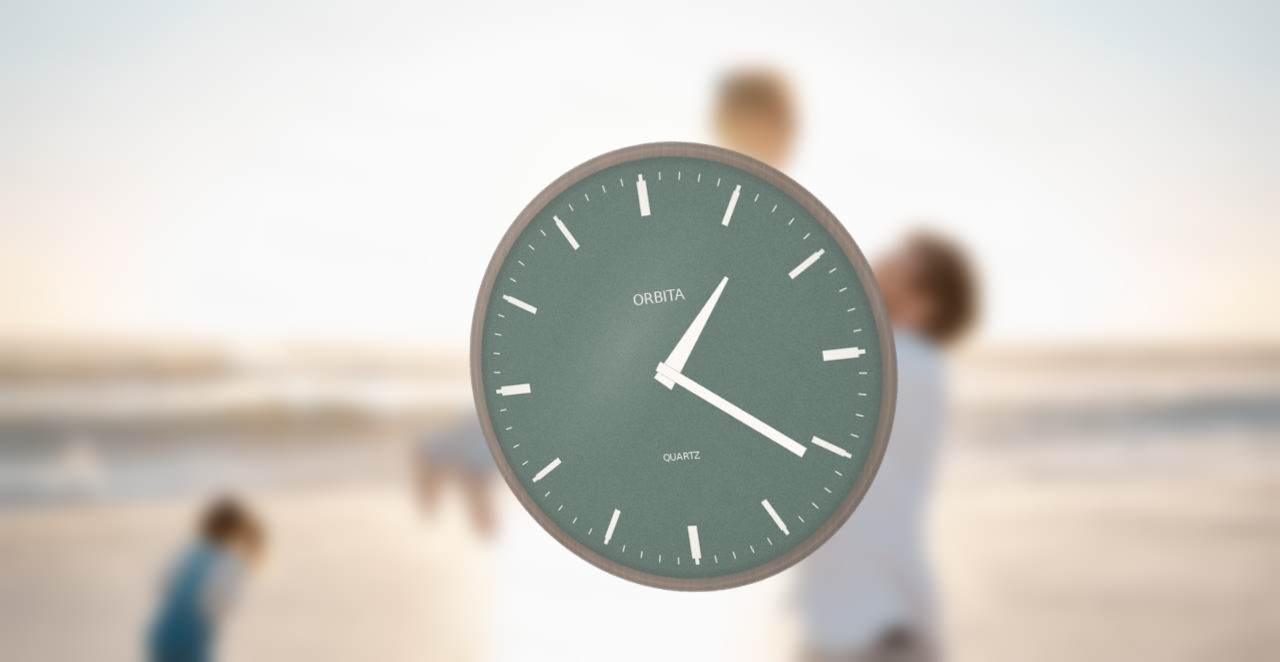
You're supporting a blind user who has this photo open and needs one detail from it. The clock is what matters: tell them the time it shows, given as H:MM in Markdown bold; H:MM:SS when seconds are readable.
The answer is **1:21**
